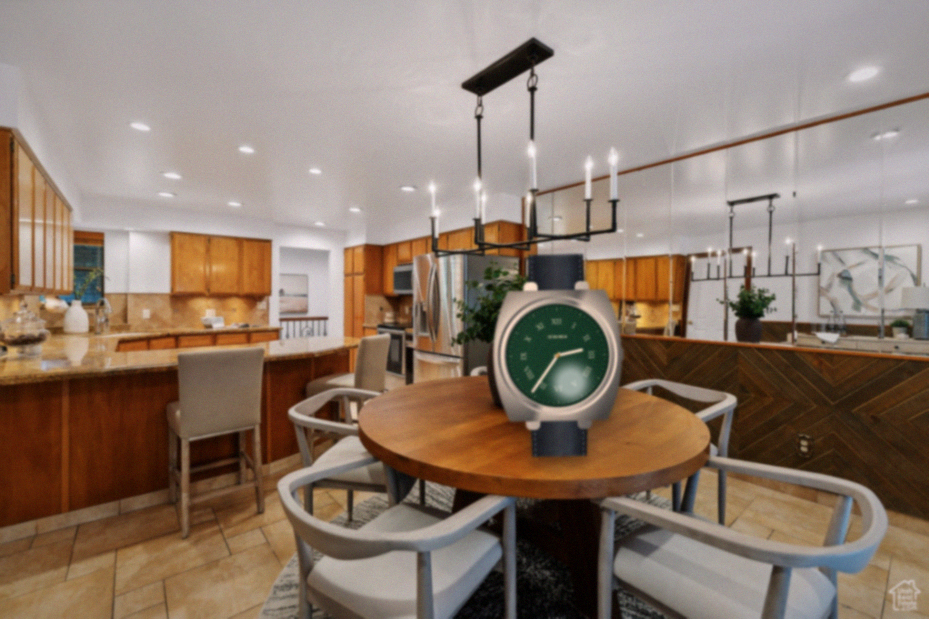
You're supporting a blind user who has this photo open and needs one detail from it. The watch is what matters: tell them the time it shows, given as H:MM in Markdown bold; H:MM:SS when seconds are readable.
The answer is **2:36**
